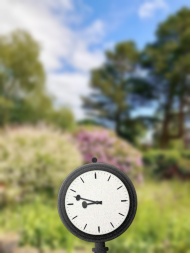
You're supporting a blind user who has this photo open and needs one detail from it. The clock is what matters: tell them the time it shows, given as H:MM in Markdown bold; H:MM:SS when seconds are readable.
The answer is **8:48**
